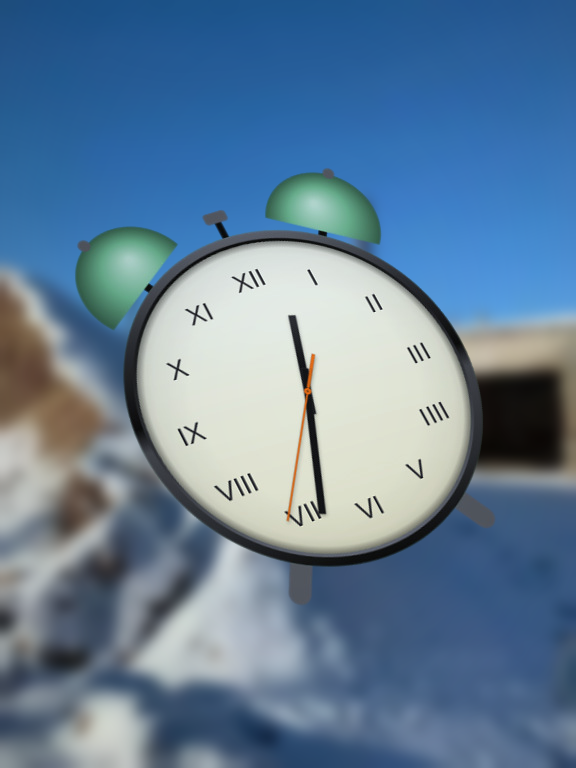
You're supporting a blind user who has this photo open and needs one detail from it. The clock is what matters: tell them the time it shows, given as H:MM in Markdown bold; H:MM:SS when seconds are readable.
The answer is **12:33:36**
